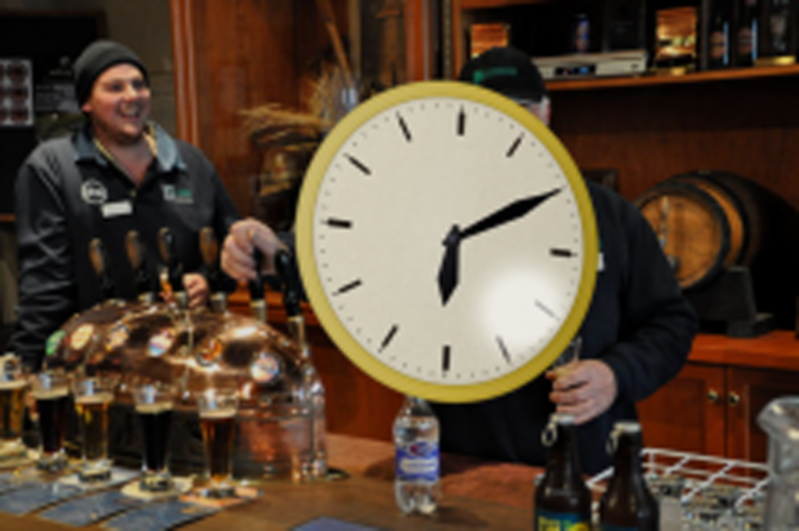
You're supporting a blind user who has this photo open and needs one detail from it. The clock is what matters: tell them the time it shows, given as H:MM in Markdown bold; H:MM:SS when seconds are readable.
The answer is **6:10**
